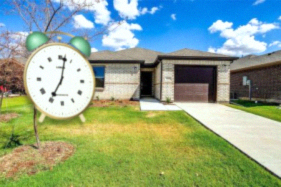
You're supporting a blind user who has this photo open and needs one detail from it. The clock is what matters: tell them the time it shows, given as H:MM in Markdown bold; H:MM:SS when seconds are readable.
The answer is **7:02**
